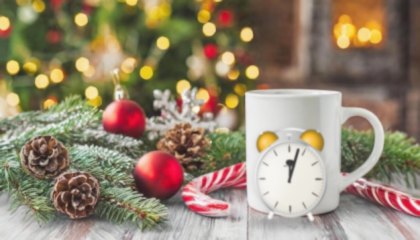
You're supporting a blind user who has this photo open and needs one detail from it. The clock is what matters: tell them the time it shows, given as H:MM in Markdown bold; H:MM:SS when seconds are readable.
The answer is **12:03**
